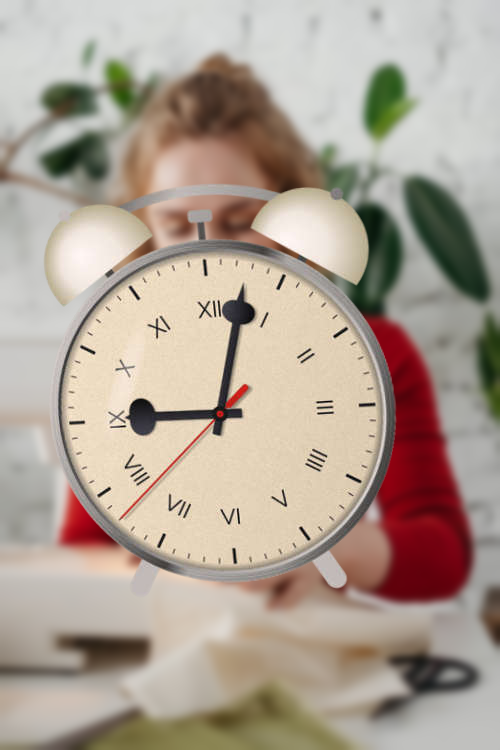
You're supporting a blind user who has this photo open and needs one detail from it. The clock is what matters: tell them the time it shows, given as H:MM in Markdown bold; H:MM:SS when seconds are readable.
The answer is **9:02:38**
